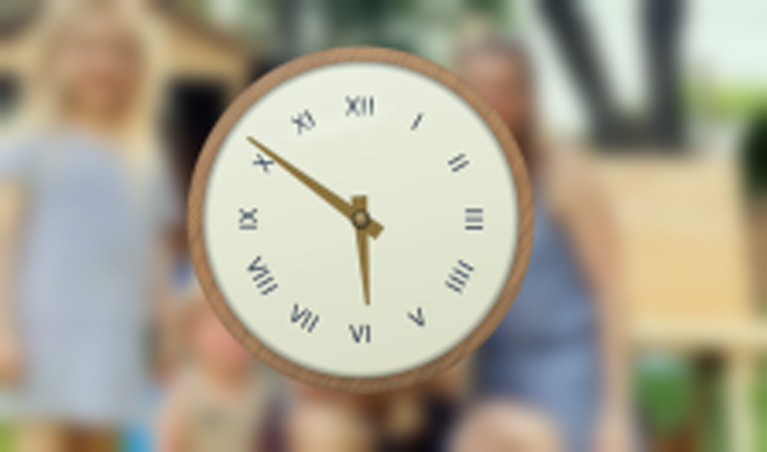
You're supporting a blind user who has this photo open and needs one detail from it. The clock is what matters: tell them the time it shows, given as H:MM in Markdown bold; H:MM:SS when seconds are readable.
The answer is **5:51**
